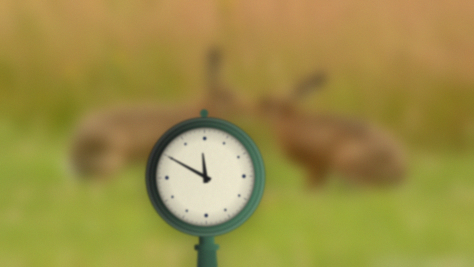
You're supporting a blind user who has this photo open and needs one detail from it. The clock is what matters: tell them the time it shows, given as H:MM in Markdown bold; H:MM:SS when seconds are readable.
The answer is **11:50**
